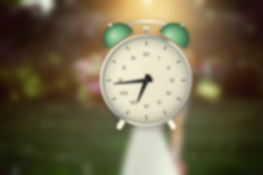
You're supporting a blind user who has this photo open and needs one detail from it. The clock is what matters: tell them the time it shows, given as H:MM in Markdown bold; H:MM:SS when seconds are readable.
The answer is **6:44**
